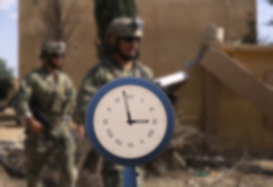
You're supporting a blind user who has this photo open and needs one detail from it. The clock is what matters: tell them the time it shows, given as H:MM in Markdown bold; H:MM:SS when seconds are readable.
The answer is **2:58**
